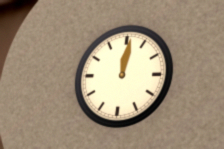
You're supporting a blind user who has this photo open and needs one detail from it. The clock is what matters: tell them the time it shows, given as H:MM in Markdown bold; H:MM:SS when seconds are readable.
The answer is **12:01**
